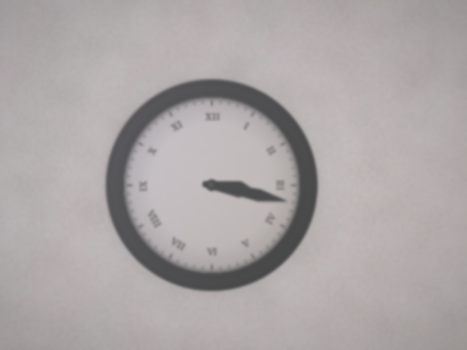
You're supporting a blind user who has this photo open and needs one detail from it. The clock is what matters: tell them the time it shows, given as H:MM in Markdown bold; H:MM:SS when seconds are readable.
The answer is **3:17**
